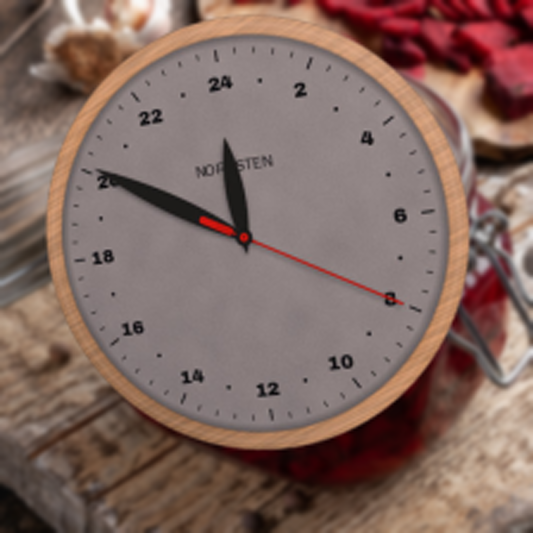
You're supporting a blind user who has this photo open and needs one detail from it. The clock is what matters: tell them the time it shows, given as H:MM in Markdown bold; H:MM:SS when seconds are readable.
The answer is **23:50:20**
